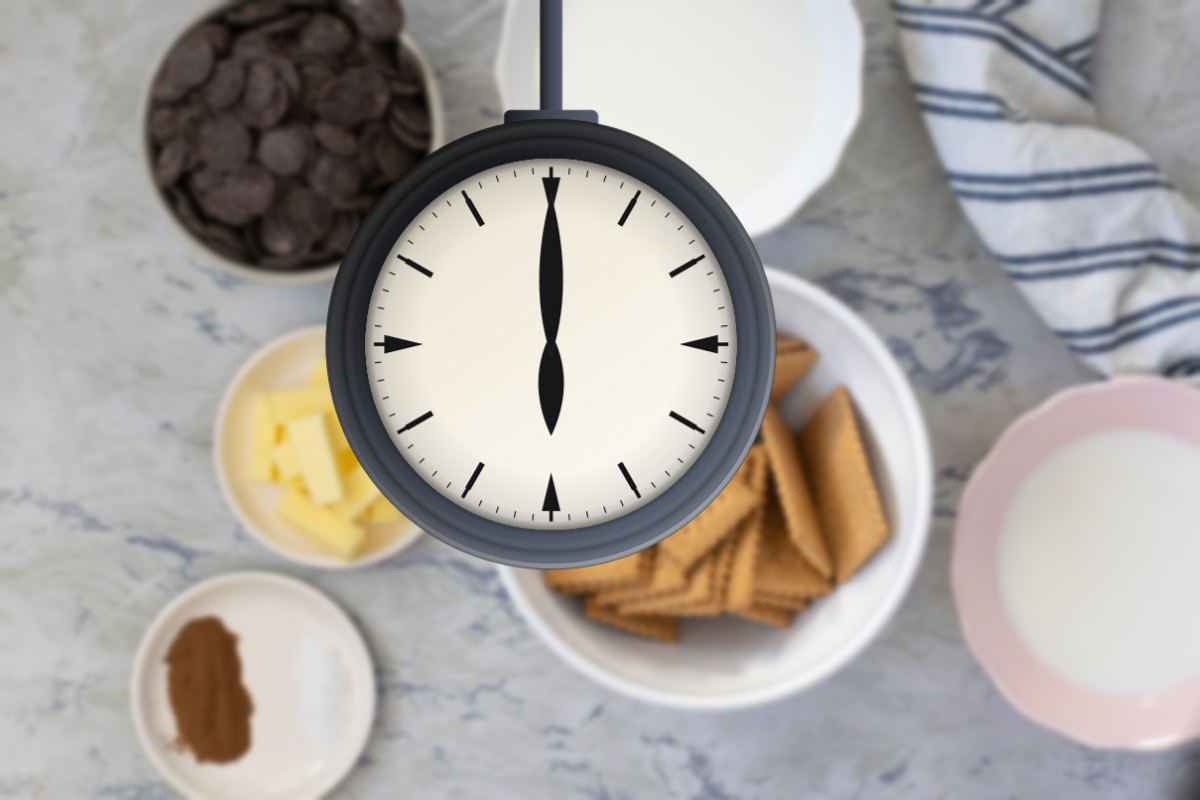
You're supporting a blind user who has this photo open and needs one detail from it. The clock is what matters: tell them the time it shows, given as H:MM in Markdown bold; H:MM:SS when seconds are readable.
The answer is **6:00**
